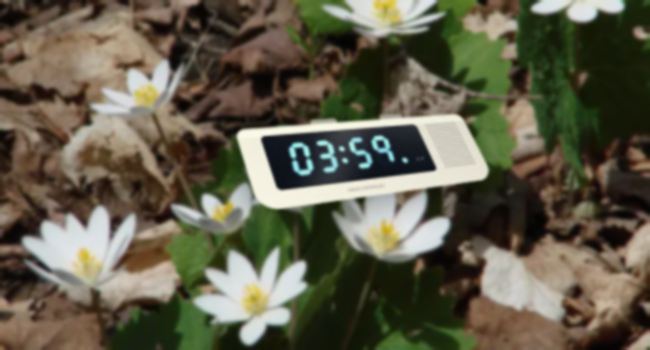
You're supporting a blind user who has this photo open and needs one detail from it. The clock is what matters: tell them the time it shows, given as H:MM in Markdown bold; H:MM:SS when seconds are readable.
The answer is **3:59**
